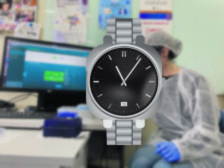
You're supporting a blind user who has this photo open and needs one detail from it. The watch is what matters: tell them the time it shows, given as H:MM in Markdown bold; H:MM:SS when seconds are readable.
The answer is **11:06**
